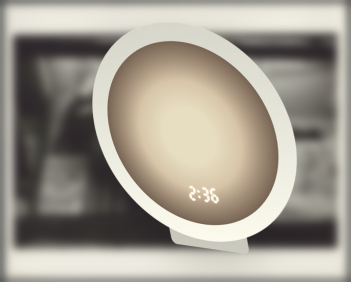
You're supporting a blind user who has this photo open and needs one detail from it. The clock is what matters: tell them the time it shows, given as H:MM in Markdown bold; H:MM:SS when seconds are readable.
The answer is **2:36**
